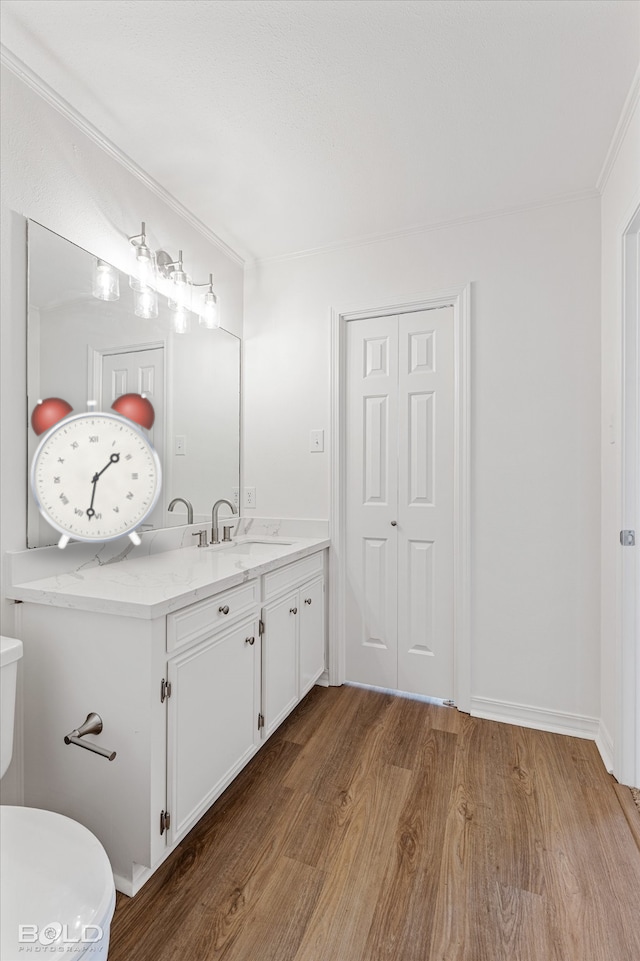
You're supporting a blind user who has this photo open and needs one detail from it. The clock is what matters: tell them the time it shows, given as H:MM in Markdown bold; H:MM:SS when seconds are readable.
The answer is **1:32**
